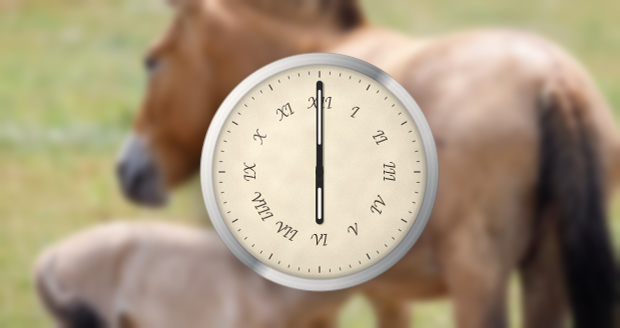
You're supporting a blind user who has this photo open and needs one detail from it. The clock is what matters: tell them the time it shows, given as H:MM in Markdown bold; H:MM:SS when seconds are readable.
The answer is **6:00**
